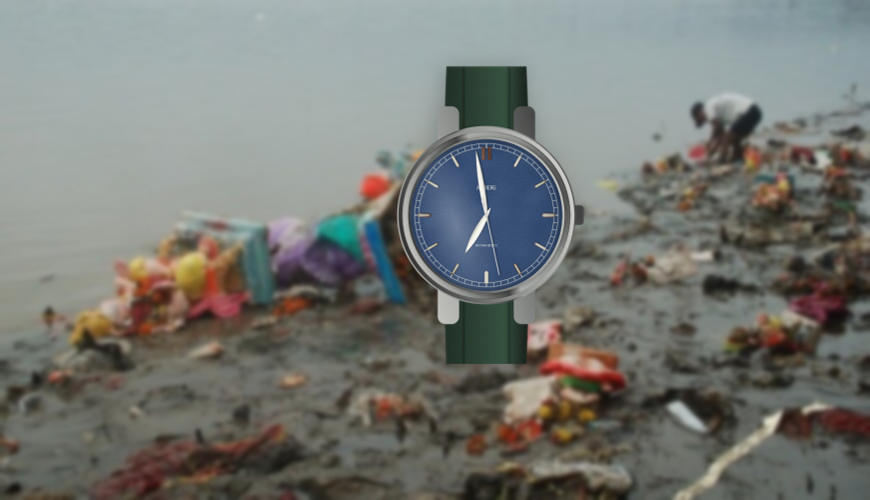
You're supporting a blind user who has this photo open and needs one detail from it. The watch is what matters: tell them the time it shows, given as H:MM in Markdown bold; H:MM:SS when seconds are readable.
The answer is **6:58:28**
